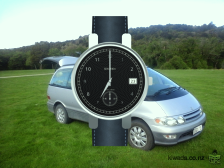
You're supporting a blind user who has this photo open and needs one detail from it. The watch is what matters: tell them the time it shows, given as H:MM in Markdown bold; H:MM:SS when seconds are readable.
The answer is **7:00**
